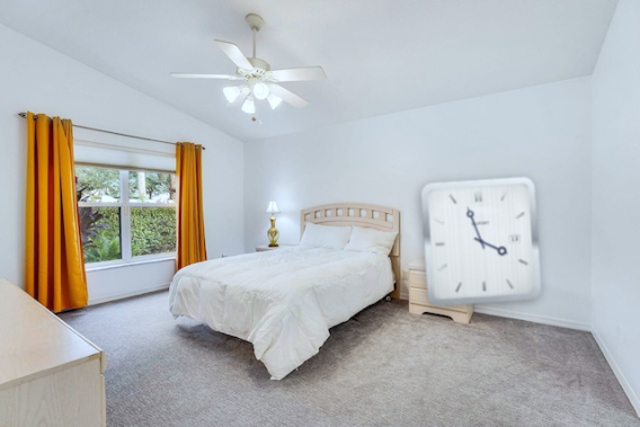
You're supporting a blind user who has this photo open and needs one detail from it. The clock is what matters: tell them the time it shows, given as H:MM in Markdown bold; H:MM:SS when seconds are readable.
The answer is **3:57**
